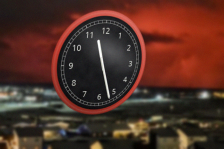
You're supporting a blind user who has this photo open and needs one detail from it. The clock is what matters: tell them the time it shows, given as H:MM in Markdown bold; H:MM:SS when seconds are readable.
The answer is **11:27**
